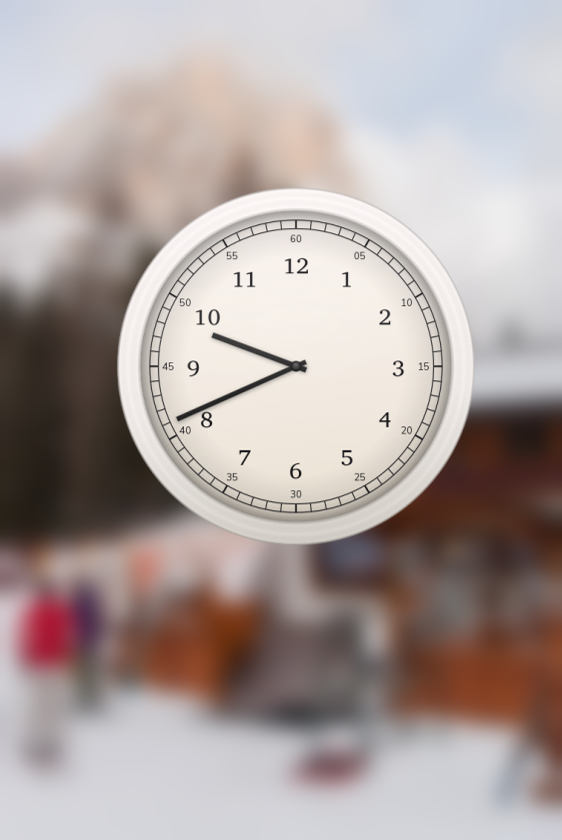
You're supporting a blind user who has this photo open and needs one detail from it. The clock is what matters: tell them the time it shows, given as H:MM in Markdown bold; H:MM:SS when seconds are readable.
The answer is **9:41**
